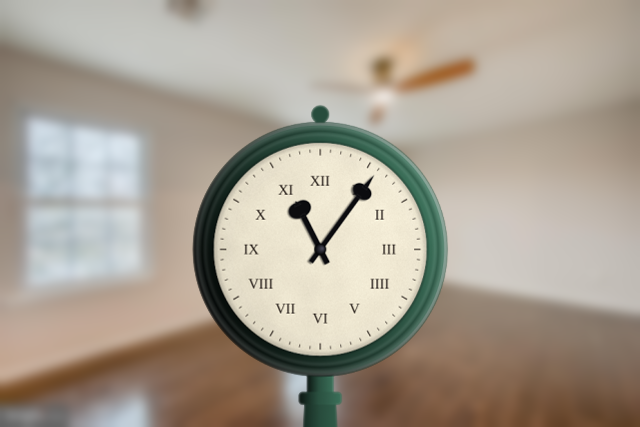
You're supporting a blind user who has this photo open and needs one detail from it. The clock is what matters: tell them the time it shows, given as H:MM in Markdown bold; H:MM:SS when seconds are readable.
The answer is **11:06**
